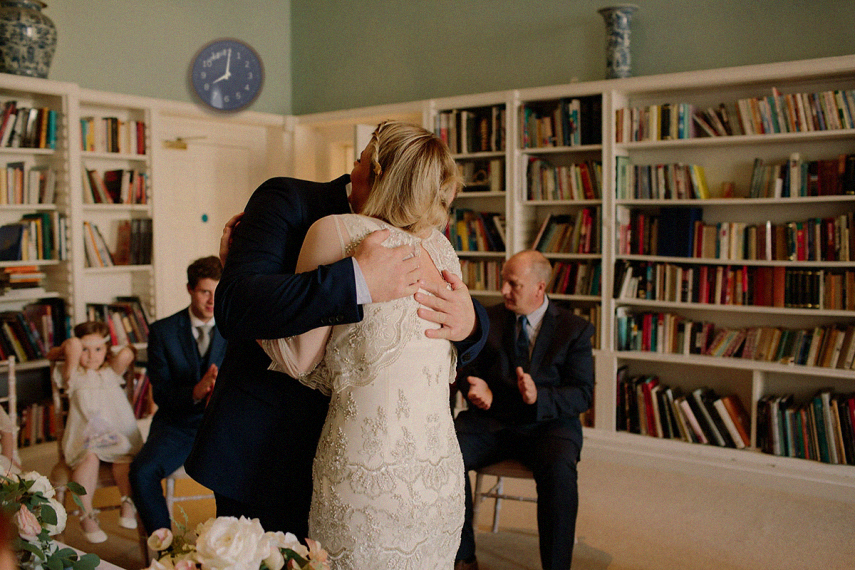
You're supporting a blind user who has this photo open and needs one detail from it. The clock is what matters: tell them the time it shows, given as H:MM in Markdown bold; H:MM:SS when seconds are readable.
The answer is **8:01**
